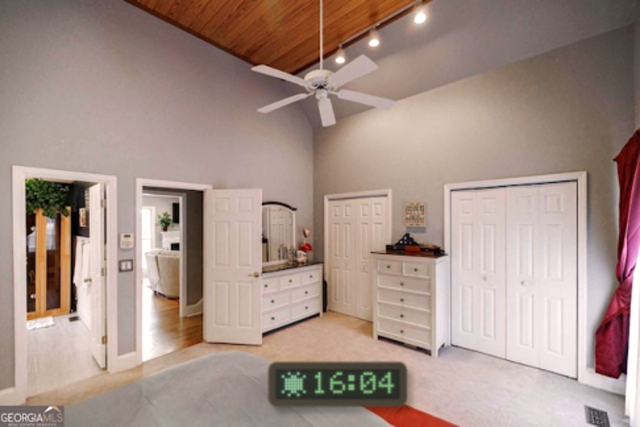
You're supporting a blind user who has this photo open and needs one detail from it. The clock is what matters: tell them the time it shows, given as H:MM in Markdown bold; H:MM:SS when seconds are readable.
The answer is **16:04**
